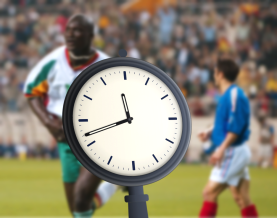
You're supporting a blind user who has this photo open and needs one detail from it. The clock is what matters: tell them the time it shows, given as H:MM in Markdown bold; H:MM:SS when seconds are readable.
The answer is **11:42**
